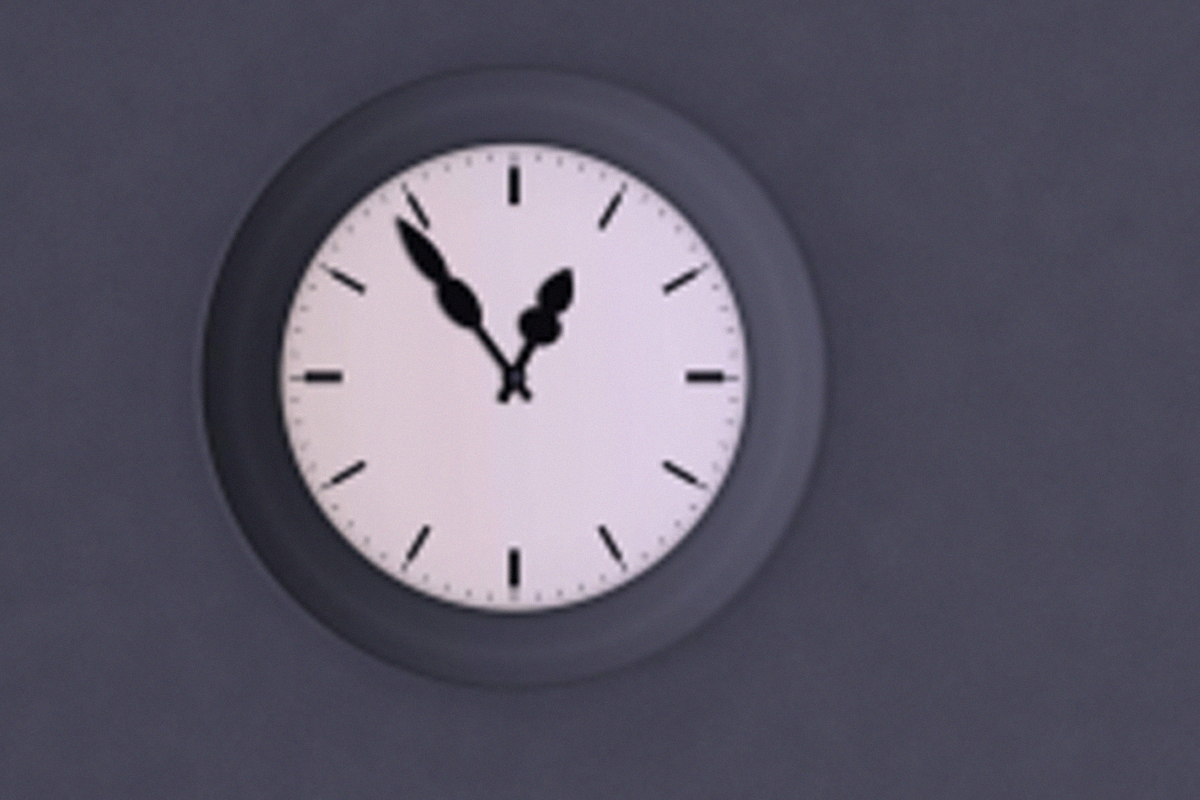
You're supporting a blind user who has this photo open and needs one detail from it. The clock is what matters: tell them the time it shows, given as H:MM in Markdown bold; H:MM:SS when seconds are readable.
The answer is **12:54**
